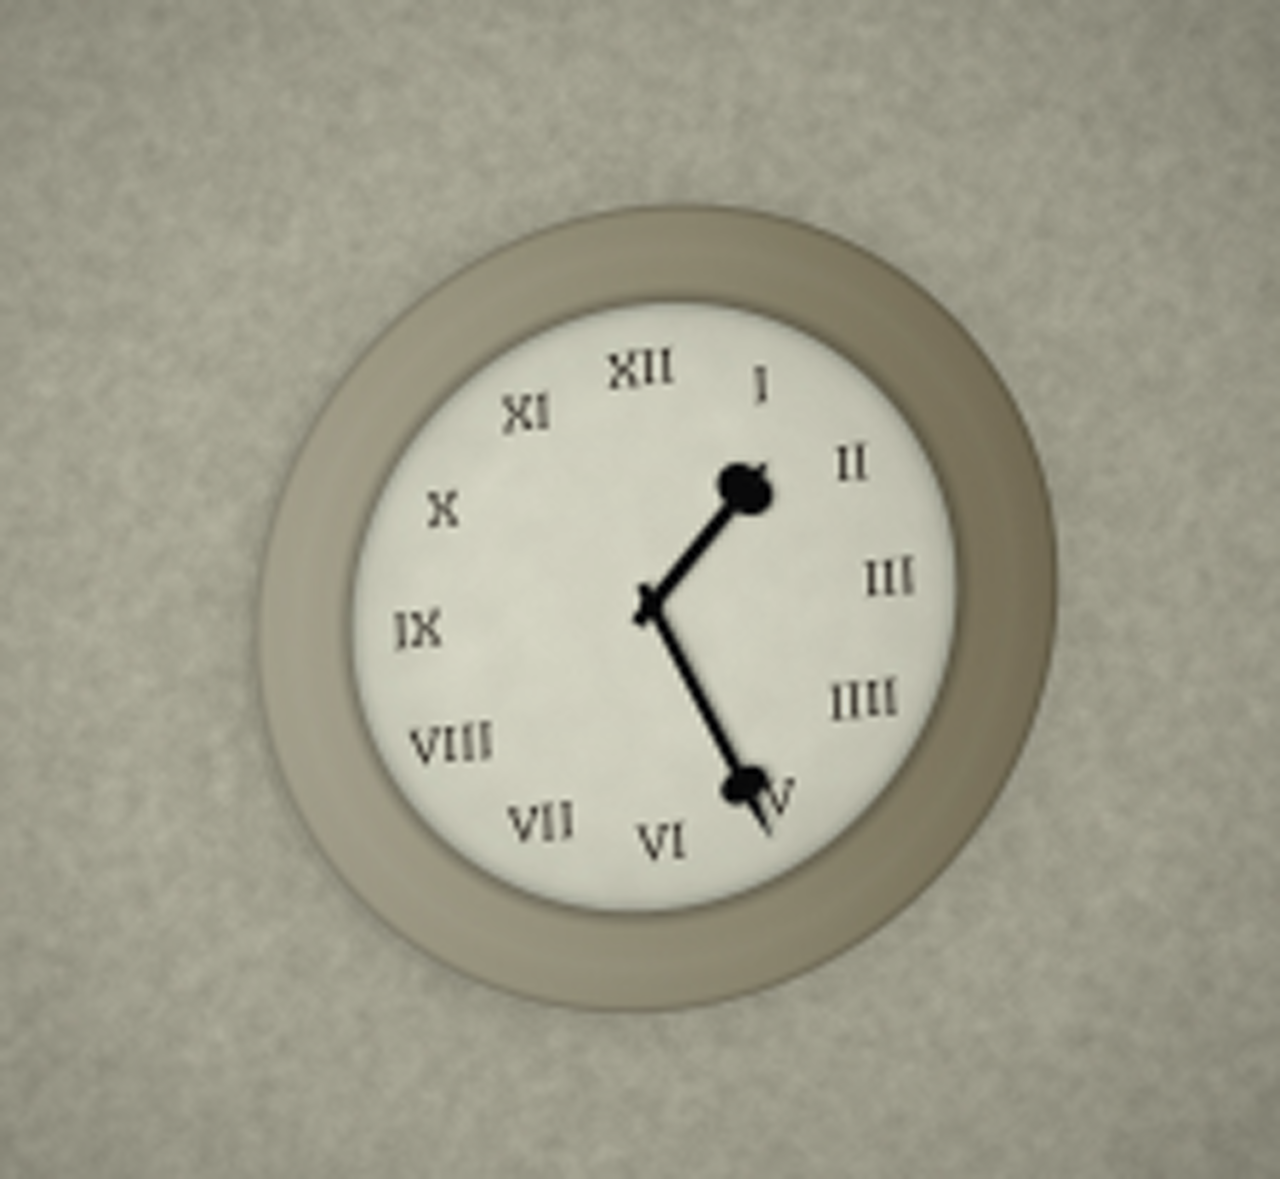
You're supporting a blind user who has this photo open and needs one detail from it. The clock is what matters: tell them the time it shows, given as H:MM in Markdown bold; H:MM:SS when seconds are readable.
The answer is **1:26**
